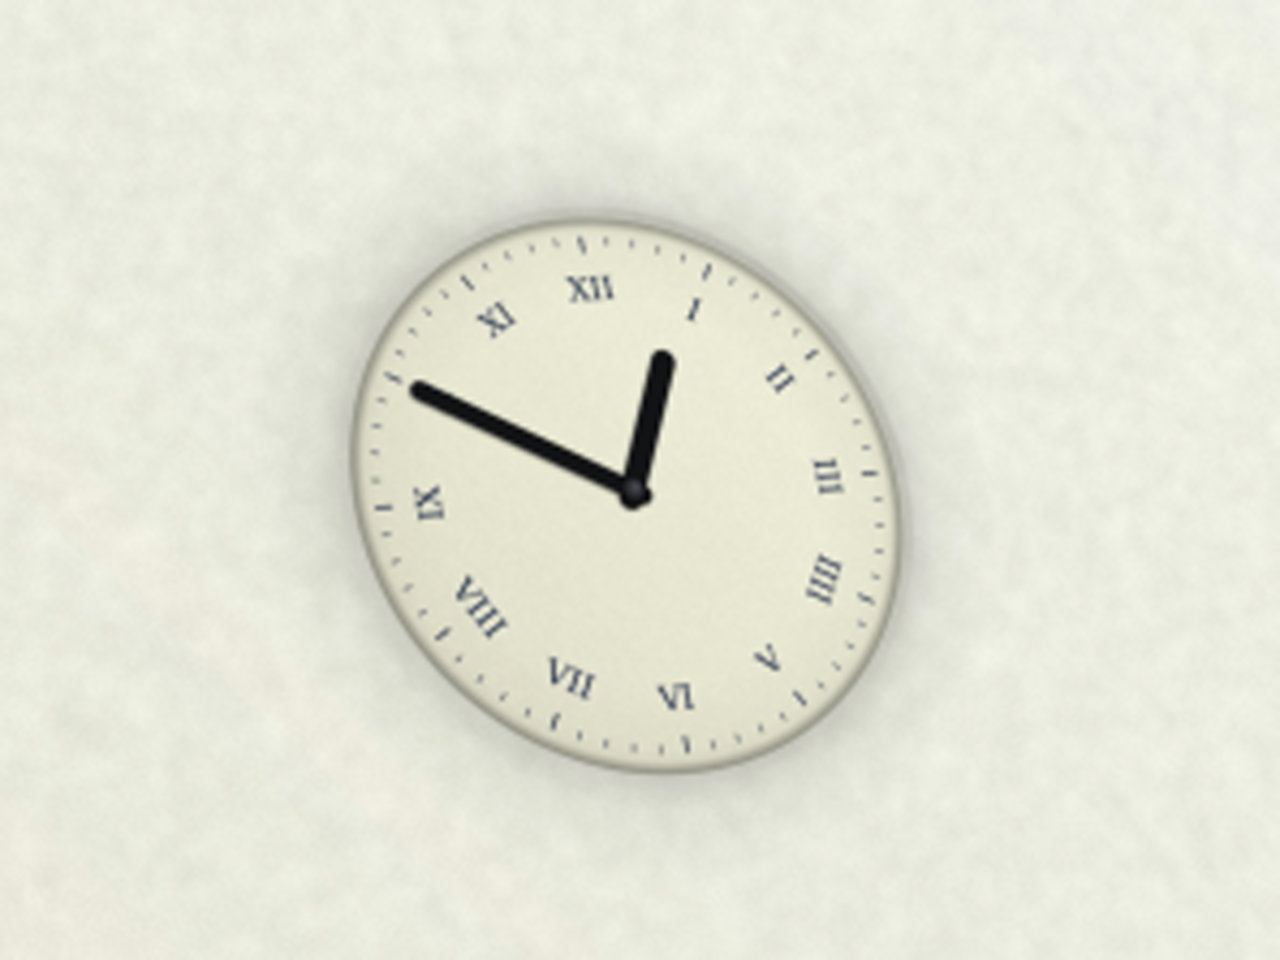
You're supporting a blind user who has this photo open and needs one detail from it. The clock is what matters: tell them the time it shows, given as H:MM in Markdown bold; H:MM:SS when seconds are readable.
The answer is **12:50**
